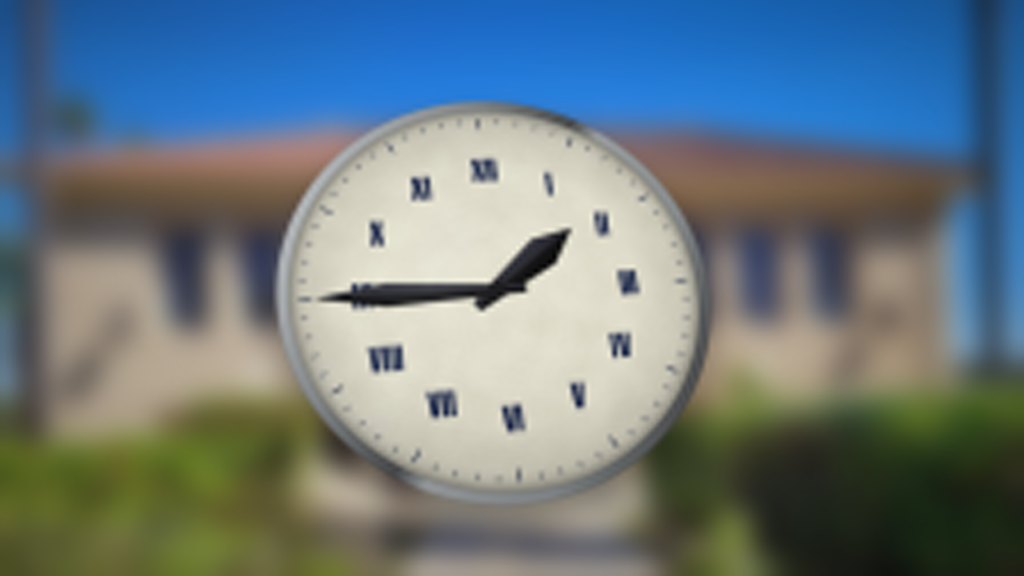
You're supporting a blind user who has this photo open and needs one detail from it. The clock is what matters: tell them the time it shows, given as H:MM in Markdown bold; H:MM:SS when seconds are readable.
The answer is **1:45**
